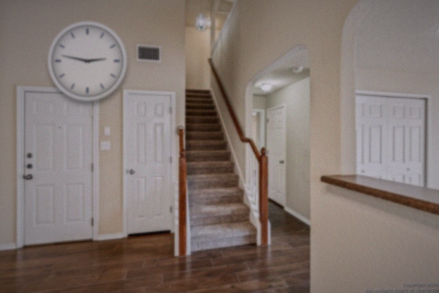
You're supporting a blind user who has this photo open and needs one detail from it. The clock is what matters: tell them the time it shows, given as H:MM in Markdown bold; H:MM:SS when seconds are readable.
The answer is **2:47**
